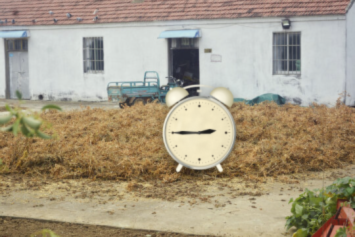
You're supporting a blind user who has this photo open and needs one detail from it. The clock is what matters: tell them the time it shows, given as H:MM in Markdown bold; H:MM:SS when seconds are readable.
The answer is **2:45**
